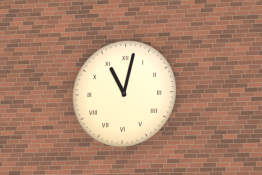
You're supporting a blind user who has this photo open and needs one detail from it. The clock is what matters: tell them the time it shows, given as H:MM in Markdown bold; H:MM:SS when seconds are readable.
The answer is **11:02**
